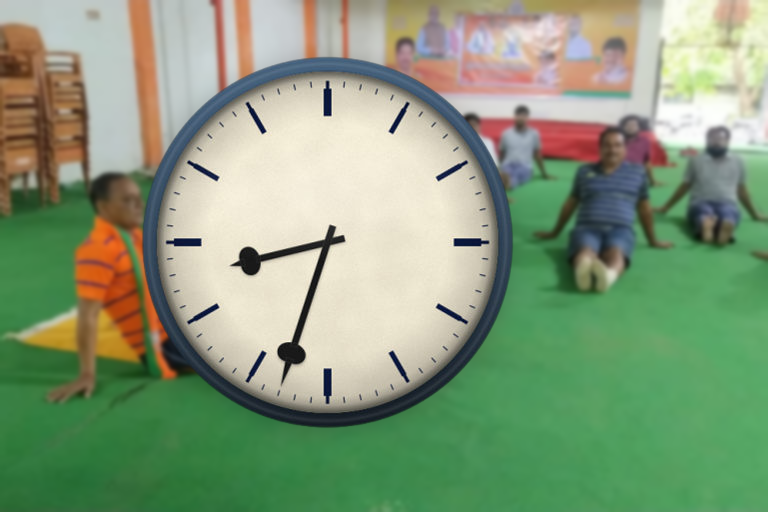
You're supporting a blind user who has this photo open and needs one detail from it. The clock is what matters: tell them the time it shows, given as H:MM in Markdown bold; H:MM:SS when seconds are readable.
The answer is **8:33**
